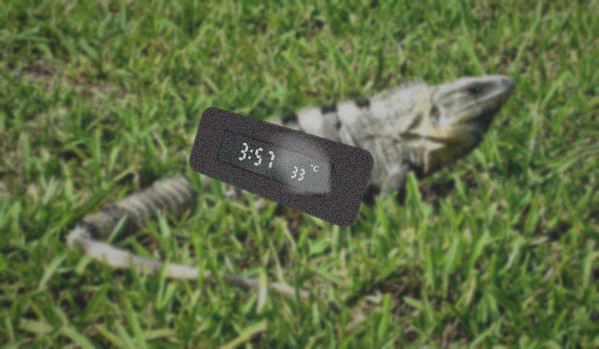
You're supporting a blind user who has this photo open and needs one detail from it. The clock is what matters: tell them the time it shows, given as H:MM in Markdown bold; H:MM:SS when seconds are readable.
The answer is **3:57**
